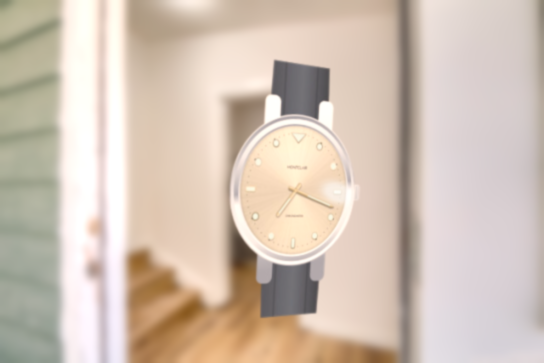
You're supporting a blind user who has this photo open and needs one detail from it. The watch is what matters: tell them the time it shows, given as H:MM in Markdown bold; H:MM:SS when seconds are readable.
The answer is **7:18**
